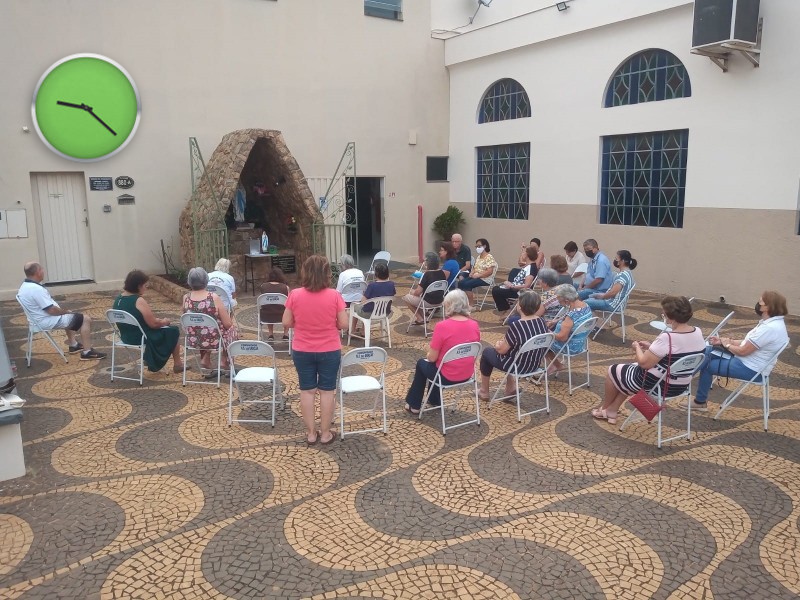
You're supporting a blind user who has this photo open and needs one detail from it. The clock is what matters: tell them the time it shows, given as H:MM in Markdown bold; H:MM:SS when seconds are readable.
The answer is **9:22**
